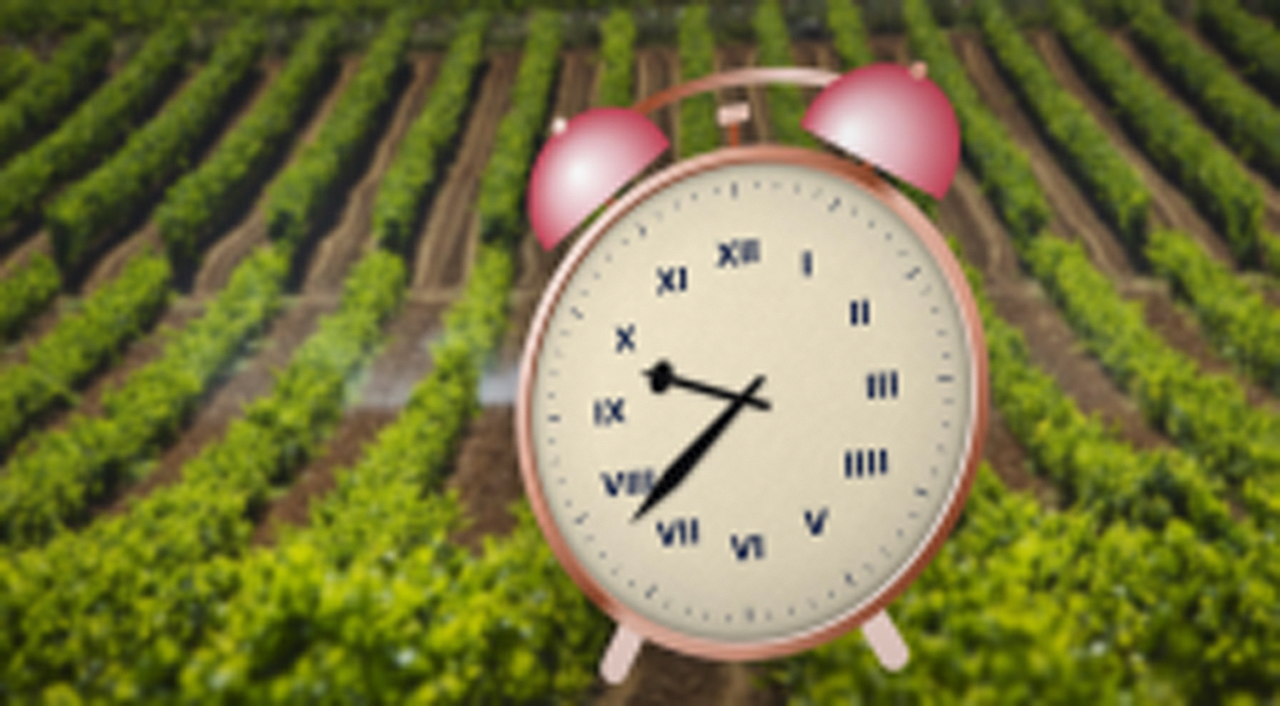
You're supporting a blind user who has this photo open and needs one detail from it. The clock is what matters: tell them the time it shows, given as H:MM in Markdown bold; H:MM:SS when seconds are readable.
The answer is **9:38**
